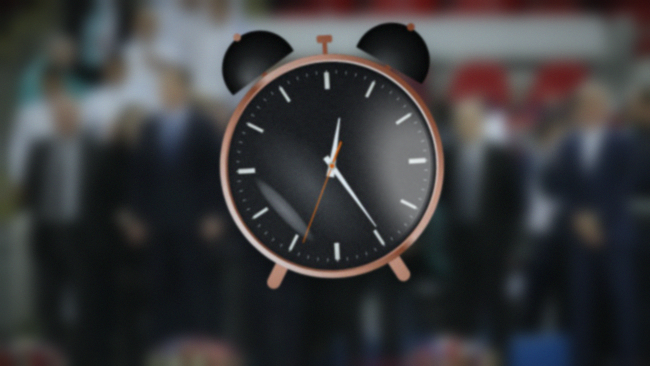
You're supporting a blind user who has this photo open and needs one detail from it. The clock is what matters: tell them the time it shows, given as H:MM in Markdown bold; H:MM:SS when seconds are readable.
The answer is **12:24:34**
